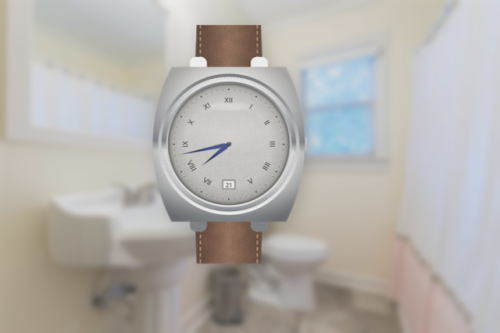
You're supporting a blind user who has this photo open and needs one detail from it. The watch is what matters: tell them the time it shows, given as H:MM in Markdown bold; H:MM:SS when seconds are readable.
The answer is **7:43**
